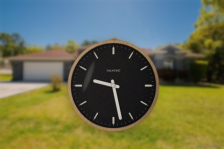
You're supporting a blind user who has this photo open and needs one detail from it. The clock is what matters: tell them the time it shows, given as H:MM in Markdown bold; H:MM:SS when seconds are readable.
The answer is **9:28**
